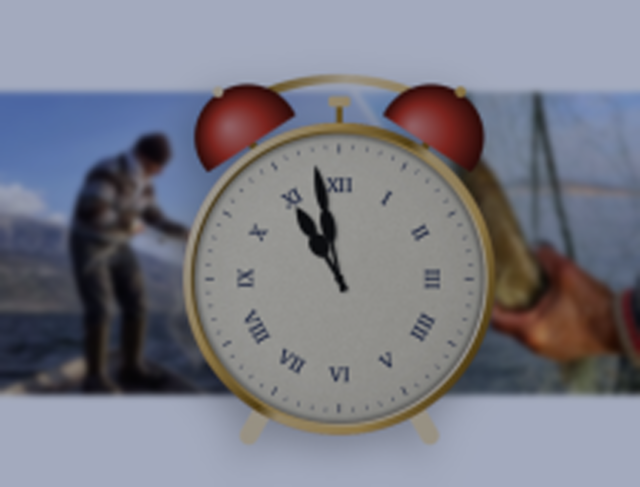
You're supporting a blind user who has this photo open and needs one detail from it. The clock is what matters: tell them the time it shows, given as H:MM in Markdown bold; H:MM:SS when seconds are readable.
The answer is **10:58**
